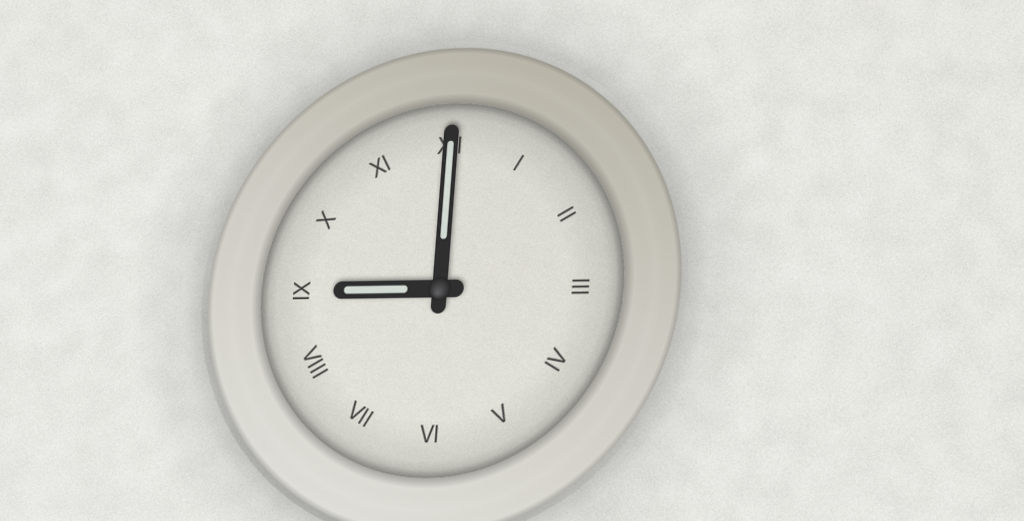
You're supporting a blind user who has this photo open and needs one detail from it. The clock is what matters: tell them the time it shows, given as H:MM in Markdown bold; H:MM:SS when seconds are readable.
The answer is **9:00**
